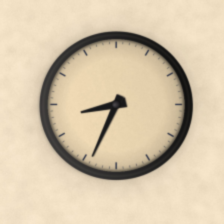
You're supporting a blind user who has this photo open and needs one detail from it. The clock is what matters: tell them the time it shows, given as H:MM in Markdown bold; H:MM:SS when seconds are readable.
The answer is **8:34**
